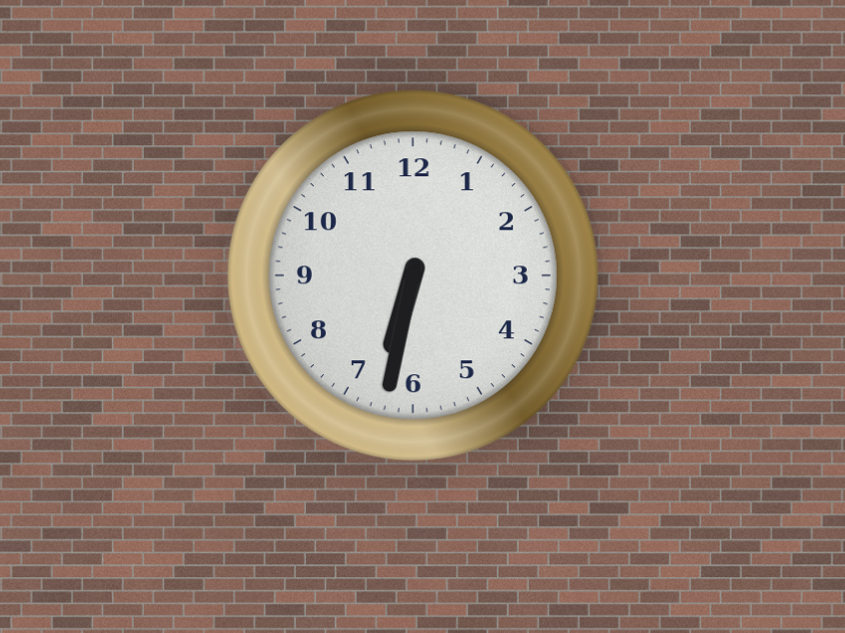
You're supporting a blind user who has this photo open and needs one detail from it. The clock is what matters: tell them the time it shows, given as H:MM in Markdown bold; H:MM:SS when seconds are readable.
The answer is **6:32**
